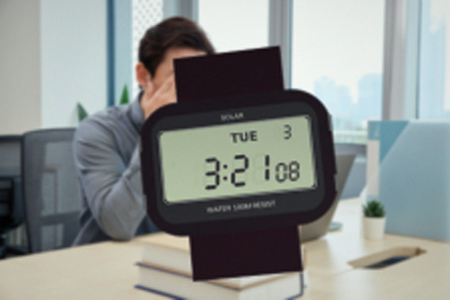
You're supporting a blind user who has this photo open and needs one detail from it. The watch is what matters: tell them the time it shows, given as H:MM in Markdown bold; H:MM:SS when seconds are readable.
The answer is **3:21:08**
